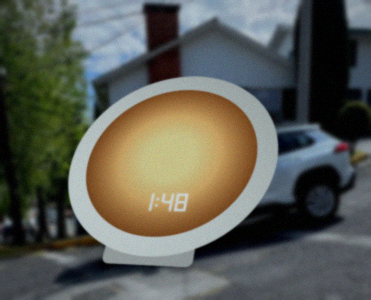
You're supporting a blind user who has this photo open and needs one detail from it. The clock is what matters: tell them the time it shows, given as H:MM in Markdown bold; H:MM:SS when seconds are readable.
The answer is **1:48**
